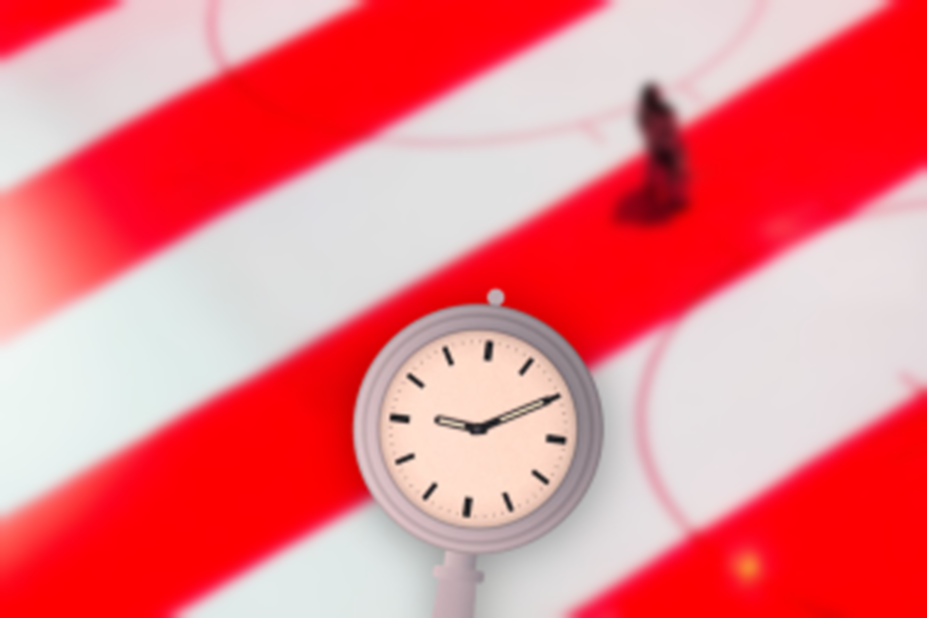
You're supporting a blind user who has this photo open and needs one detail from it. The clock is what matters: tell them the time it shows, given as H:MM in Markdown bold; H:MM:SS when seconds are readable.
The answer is **9:10**
